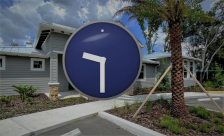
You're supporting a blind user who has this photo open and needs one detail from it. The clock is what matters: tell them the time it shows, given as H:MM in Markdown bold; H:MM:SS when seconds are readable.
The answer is **9:30**
